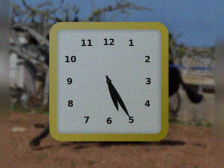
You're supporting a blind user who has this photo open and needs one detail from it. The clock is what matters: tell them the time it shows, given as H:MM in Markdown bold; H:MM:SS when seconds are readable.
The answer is **5:25**
